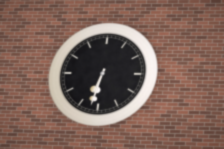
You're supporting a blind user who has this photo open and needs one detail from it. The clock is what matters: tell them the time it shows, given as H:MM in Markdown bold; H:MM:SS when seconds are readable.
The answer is **6:32**
